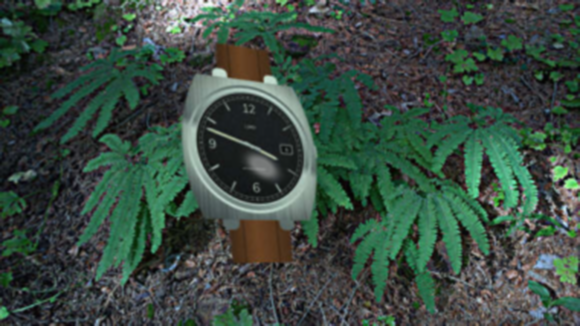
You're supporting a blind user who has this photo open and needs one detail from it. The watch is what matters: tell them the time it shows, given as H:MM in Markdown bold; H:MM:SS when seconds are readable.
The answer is **3:48**
